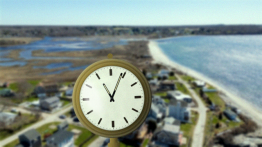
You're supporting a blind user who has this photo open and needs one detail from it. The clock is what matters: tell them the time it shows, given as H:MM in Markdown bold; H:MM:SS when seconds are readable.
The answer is **11:04**
